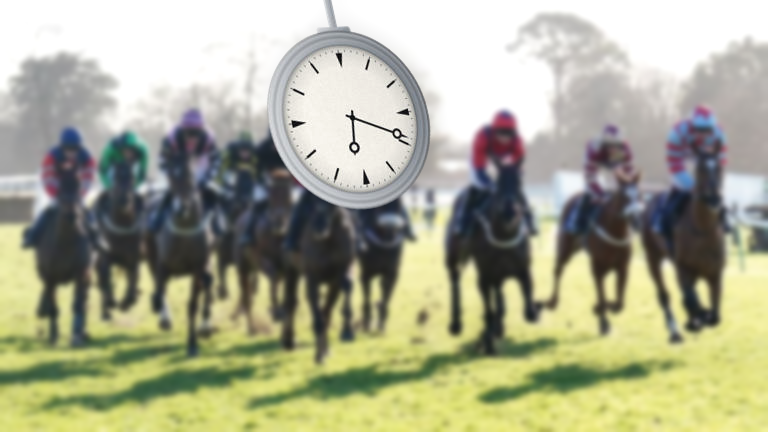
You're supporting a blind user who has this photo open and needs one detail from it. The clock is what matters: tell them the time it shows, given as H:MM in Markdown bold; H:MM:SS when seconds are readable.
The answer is **6:19**
